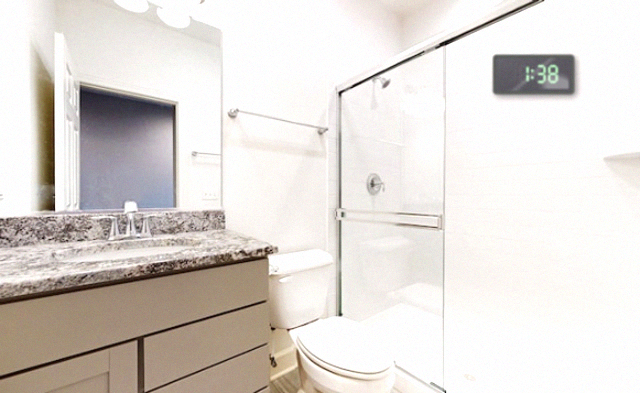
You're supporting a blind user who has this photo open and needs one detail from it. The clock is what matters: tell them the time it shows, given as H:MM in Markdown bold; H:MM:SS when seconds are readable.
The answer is **1:38**
